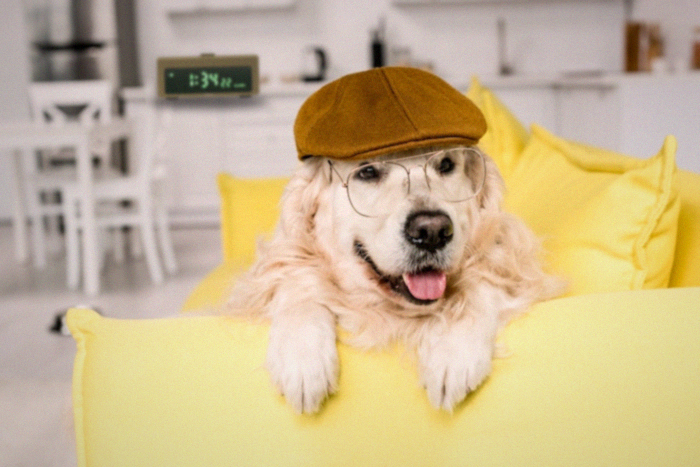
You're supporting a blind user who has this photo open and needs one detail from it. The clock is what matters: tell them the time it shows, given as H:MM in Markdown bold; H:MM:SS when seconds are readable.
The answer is **1:34**
